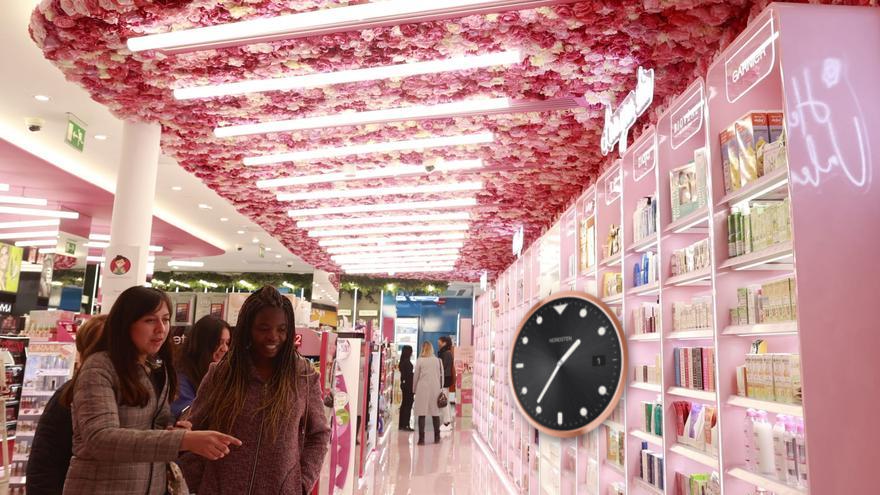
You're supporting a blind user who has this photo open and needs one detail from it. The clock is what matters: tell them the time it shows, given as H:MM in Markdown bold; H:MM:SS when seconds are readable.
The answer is **1:36**
